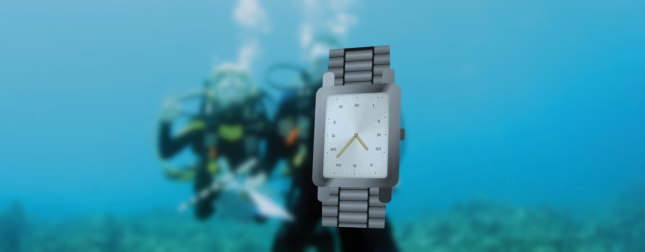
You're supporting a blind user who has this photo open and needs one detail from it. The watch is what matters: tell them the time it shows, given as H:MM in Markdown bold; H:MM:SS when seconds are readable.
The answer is **4:37**
